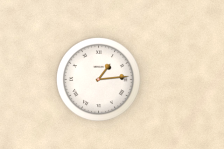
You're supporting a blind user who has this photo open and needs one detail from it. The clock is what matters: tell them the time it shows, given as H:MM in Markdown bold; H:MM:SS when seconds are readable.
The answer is **1:14**
